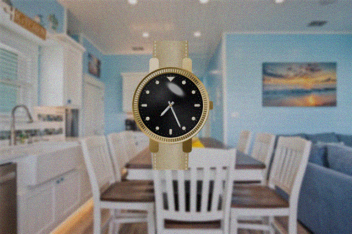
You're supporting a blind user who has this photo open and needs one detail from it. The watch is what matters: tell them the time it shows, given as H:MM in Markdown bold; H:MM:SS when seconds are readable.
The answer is **7:26**
